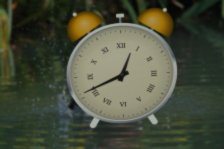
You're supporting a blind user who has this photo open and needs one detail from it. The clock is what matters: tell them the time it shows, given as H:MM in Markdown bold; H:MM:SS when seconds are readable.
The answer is **12:41**
